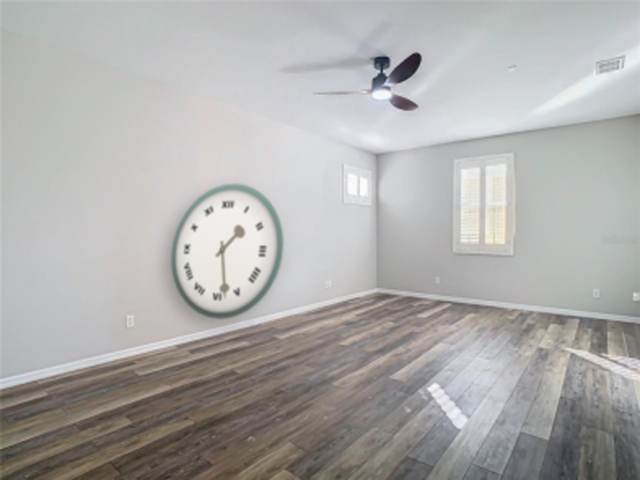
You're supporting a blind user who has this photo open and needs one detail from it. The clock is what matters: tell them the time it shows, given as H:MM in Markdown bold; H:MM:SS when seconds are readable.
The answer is **1:28**
